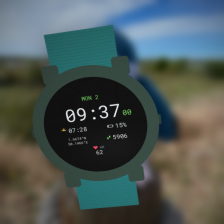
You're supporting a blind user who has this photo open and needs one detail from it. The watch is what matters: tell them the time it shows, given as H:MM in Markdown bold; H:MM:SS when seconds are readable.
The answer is **9:37:00**
